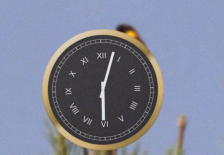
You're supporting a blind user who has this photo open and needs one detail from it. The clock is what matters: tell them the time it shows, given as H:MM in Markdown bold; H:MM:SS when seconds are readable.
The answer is **6:03**
